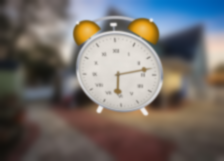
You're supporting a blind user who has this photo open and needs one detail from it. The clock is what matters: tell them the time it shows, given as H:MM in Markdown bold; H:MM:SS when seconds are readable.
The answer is **6:13**
